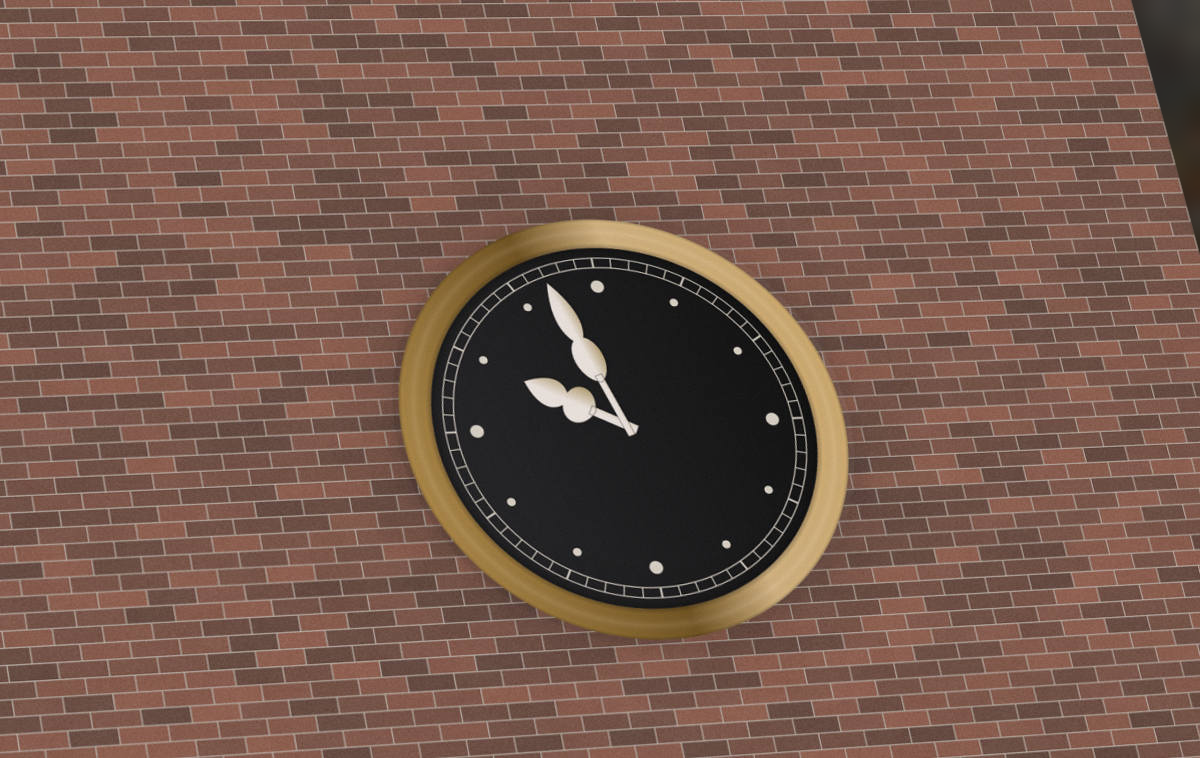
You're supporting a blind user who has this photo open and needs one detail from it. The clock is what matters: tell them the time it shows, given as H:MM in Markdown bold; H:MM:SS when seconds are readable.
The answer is **9:57**
